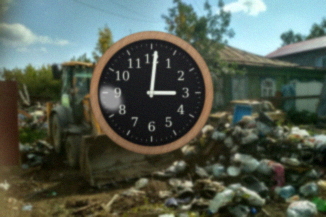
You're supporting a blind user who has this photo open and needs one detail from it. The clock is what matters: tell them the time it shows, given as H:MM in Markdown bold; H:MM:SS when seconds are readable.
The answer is **3:01**
